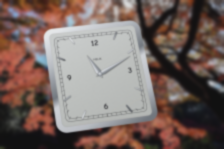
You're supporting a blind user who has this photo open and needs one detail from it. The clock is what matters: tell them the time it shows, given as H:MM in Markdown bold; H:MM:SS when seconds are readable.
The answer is **11:11**
